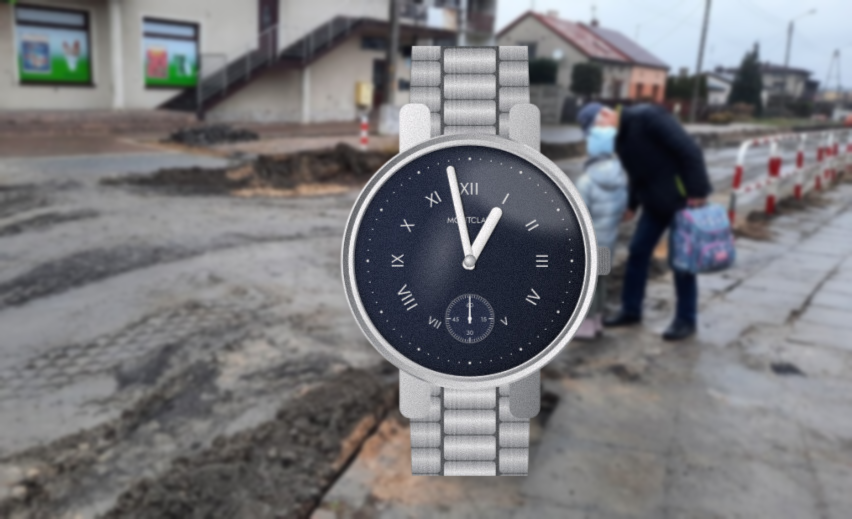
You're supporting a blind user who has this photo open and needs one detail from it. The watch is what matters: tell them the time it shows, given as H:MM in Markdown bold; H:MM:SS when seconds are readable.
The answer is **12:58**
